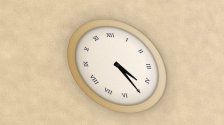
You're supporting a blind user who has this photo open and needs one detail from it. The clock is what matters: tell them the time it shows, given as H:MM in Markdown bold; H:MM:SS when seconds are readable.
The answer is **4:25**
